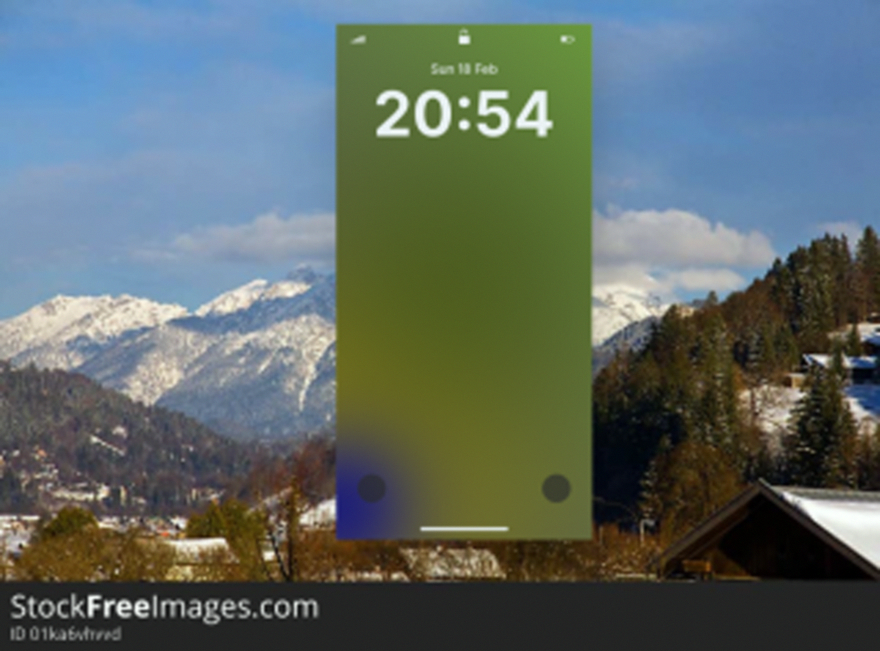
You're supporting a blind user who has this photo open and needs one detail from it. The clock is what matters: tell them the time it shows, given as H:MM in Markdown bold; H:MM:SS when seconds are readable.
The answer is **20:54**
